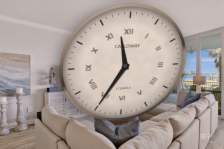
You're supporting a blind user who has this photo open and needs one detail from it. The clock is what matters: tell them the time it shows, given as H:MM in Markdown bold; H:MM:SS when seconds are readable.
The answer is **11:35**
